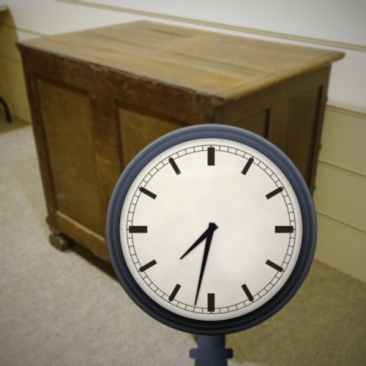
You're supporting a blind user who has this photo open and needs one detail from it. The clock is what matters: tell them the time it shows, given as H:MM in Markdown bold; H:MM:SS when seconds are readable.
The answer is **7:32**
